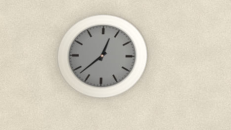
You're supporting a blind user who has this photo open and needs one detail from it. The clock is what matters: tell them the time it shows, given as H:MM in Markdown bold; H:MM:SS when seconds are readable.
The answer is **12:38**
